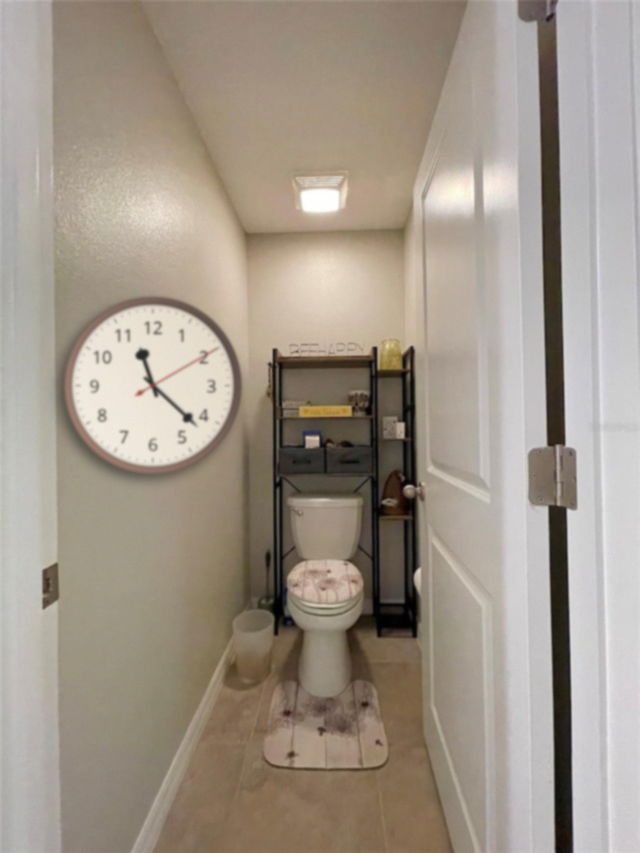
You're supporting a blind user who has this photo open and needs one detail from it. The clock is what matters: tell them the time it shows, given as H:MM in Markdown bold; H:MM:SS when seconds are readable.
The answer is **11:22:10**
